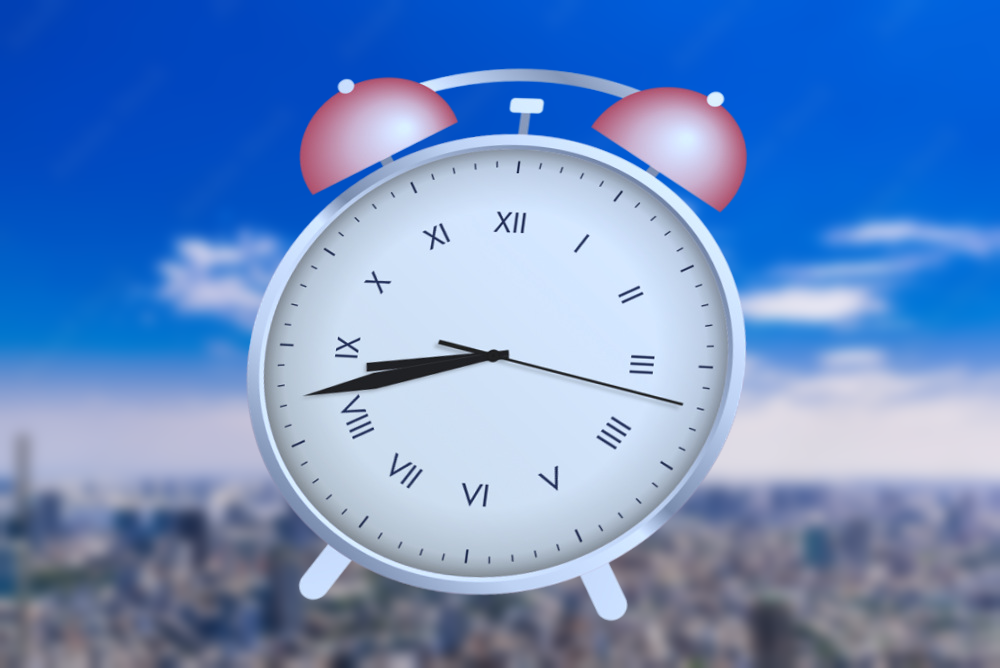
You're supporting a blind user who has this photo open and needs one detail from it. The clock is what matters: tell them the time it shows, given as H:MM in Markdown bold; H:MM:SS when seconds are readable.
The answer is **8:42:17**
